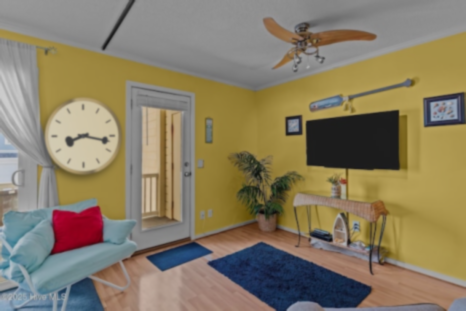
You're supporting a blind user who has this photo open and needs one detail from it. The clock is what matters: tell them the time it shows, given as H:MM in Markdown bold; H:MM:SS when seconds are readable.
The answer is **8:17**
